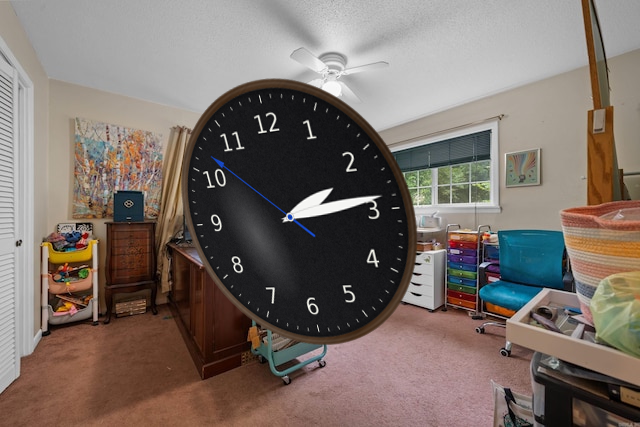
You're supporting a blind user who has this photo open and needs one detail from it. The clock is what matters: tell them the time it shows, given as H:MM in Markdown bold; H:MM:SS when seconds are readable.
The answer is **2:13:52**
